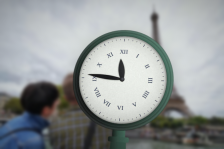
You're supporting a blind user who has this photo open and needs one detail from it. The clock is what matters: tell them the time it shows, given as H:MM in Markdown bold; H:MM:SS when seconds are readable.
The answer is **11:46**
